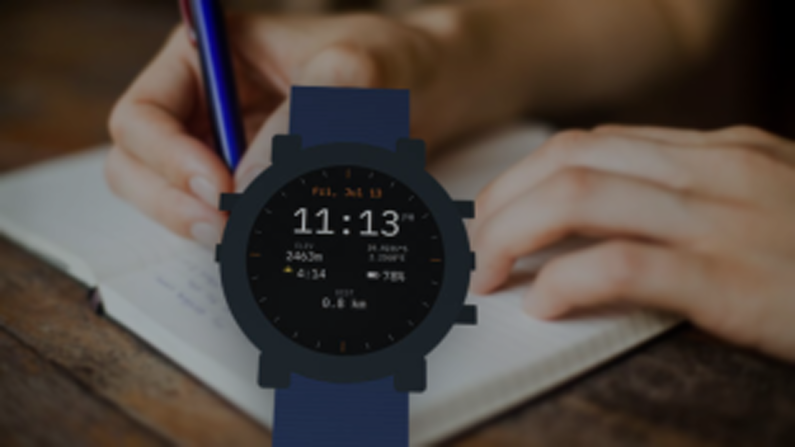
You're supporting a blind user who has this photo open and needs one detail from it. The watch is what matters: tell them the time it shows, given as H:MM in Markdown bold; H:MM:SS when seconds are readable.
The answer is **11:13**
